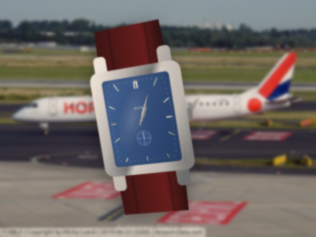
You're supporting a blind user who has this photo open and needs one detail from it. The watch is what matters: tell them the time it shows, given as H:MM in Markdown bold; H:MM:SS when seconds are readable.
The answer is **1:04**
